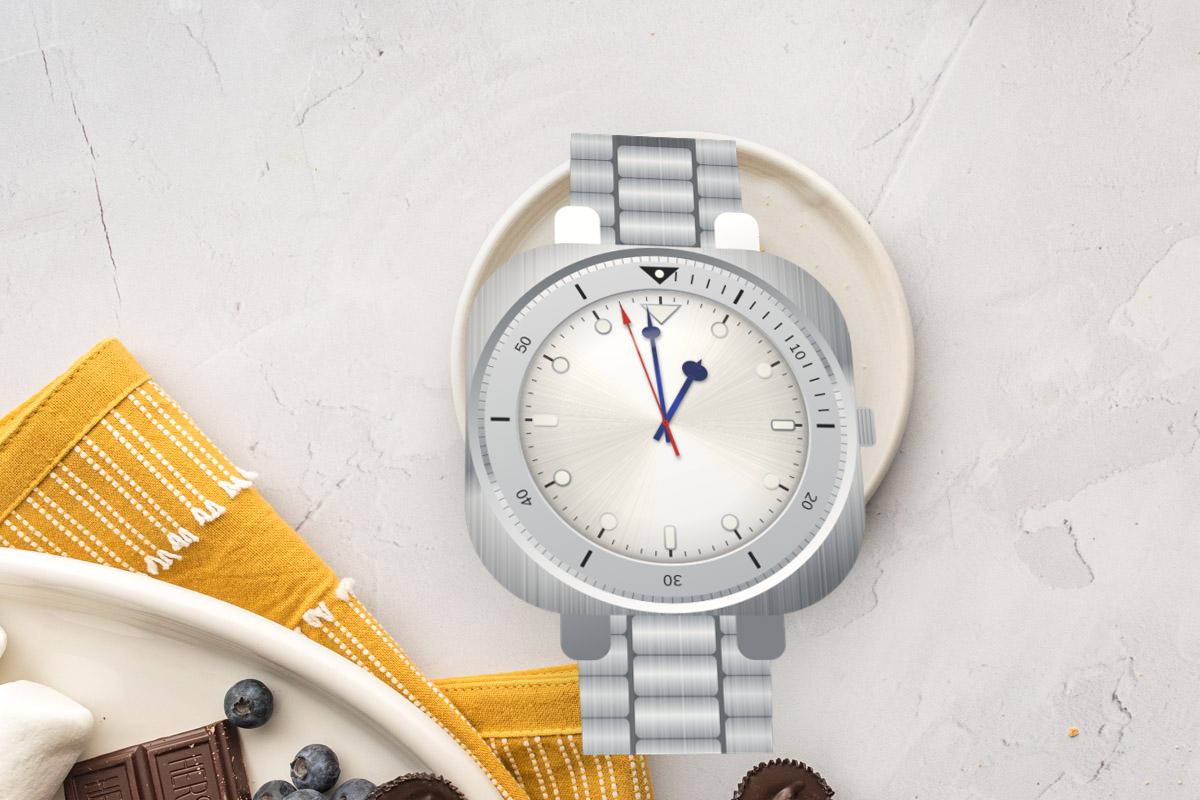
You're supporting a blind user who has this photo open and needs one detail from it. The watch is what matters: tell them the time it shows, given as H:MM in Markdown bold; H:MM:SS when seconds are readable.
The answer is **12:58:57**
